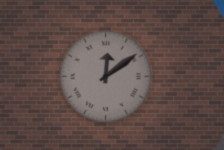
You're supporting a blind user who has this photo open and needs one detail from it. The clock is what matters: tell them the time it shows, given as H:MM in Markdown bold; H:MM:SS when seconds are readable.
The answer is **12:09**
